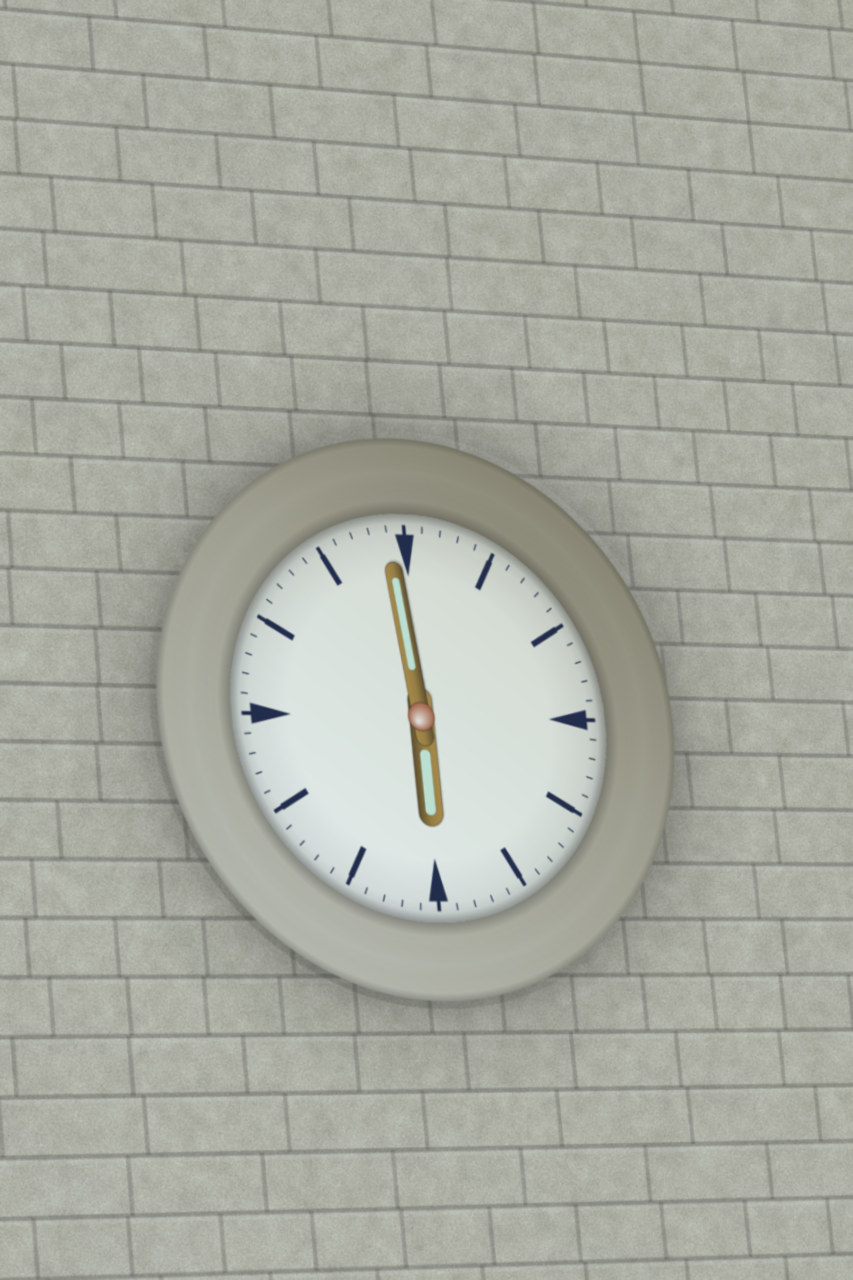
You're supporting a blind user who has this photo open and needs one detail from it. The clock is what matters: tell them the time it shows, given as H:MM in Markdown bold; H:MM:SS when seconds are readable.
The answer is **5:59**
